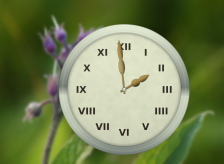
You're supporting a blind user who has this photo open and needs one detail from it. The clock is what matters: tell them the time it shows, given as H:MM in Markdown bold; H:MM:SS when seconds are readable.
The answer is **1:59**
